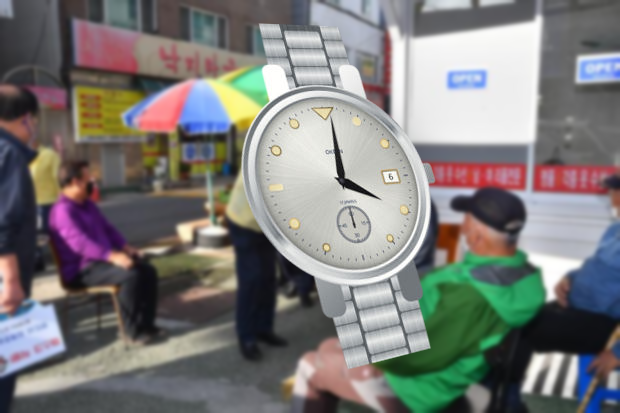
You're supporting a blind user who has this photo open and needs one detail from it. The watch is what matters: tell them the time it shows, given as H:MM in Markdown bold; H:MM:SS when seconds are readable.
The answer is **4:01**
